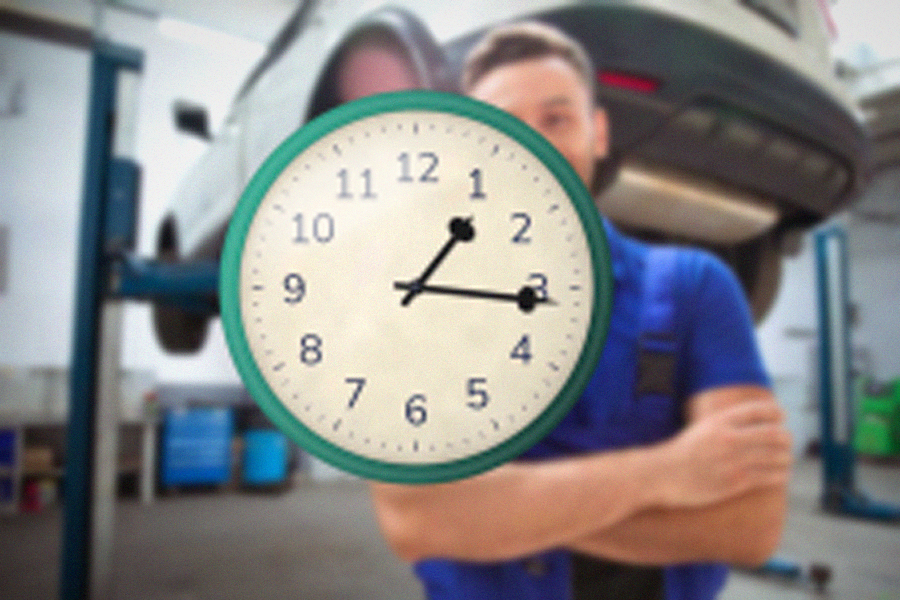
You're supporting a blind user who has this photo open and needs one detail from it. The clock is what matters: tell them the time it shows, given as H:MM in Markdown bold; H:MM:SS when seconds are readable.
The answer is **1:16**
